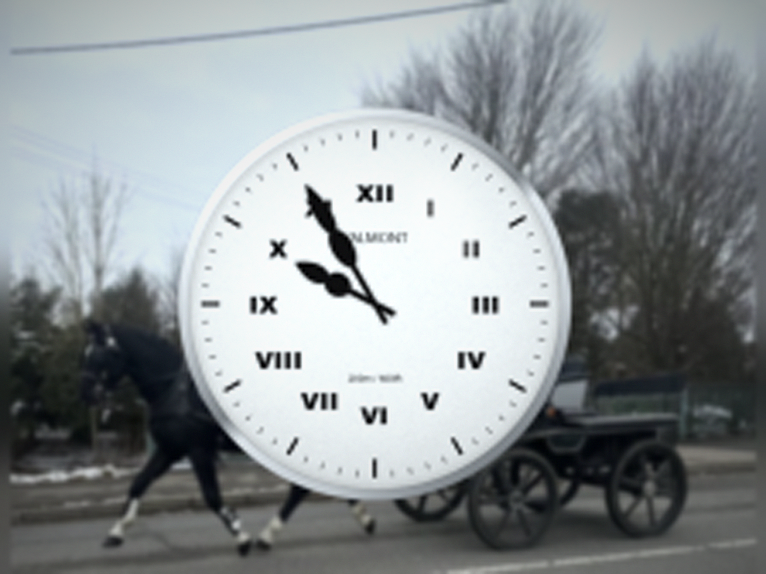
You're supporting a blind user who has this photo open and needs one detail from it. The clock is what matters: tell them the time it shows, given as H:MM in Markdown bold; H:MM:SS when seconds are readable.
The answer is **9:55**
